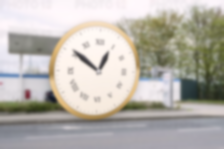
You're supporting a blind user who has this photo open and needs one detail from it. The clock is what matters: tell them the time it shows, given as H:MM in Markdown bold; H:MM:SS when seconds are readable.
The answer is **12:51**
